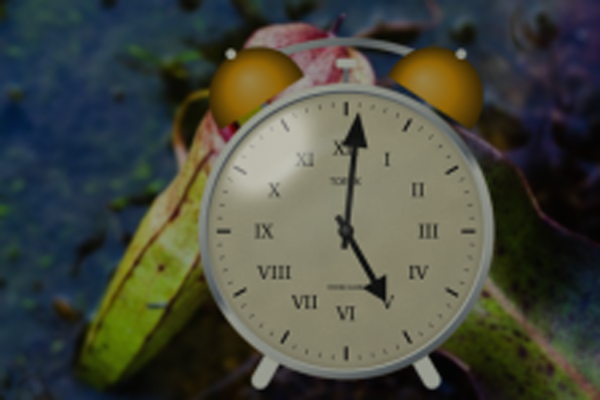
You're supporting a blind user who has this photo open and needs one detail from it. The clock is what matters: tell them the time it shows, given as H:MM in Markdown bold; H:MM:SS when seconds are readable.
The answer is **5:01**
